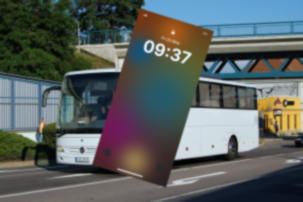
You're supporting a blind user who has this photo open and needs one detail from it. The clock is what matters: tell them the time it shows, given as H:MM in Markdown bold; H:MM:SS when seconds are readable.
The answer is **9:37**
